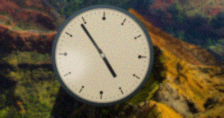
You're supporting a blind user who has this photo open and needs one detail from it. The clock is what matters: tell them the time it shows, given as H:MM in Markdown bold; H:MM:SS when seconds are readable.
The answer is **4:54**
